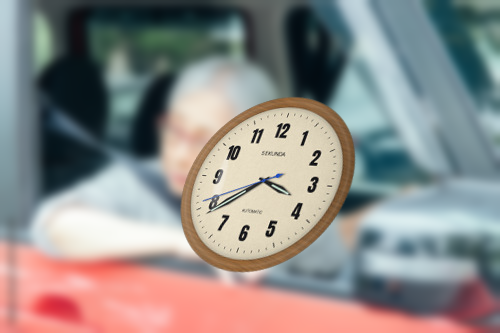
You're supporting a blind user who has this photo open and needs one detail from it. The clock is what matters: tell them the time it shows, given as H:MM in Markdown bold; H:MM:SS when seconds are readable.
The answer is **3:38:41**
